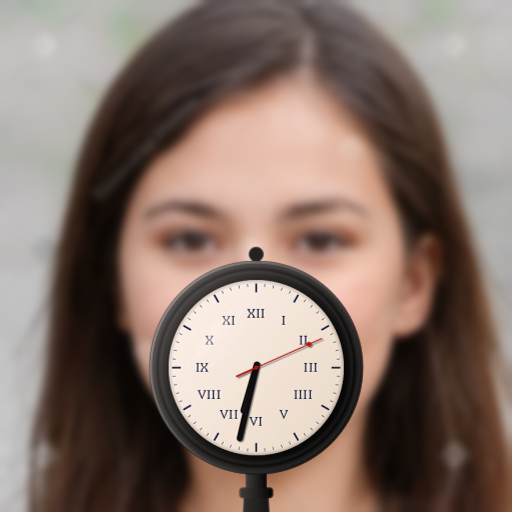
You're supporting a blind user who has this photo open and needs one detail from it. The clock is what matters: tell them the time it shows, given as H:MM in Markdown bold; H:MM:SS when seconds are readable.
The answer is **6:32:11**
